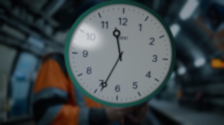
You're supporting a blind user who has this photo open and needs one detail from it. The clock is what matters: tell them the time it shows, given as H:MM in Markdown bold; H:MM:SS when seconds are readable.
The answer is **11:34**
